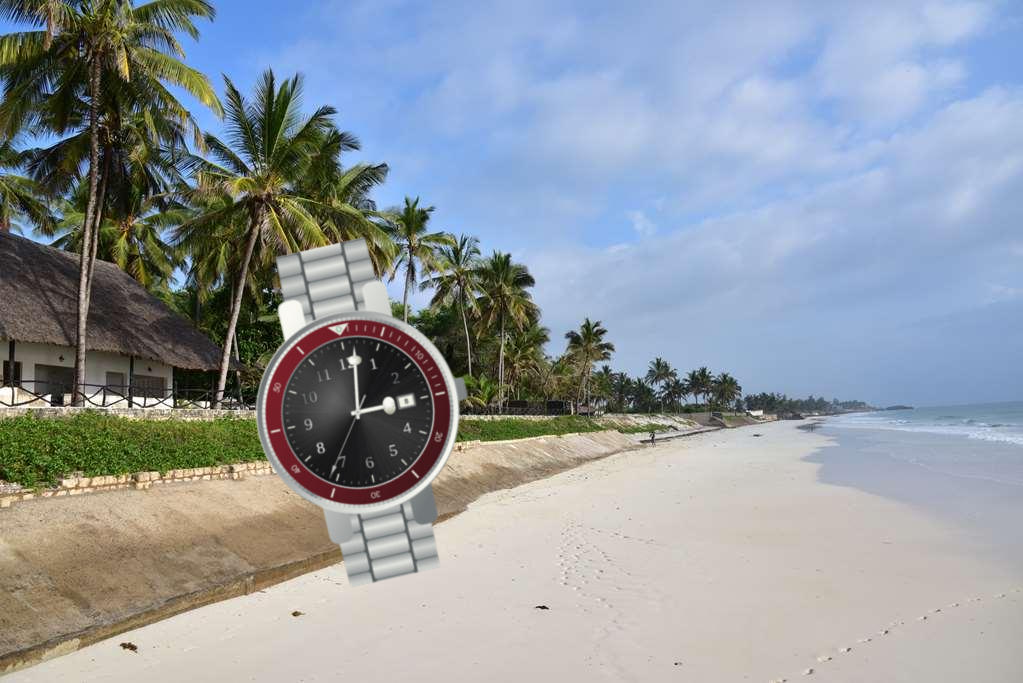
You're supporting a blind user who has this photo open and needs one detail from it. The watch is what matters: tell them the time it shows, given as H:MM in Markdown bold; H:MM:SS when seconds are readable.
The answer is **3:01:36**
